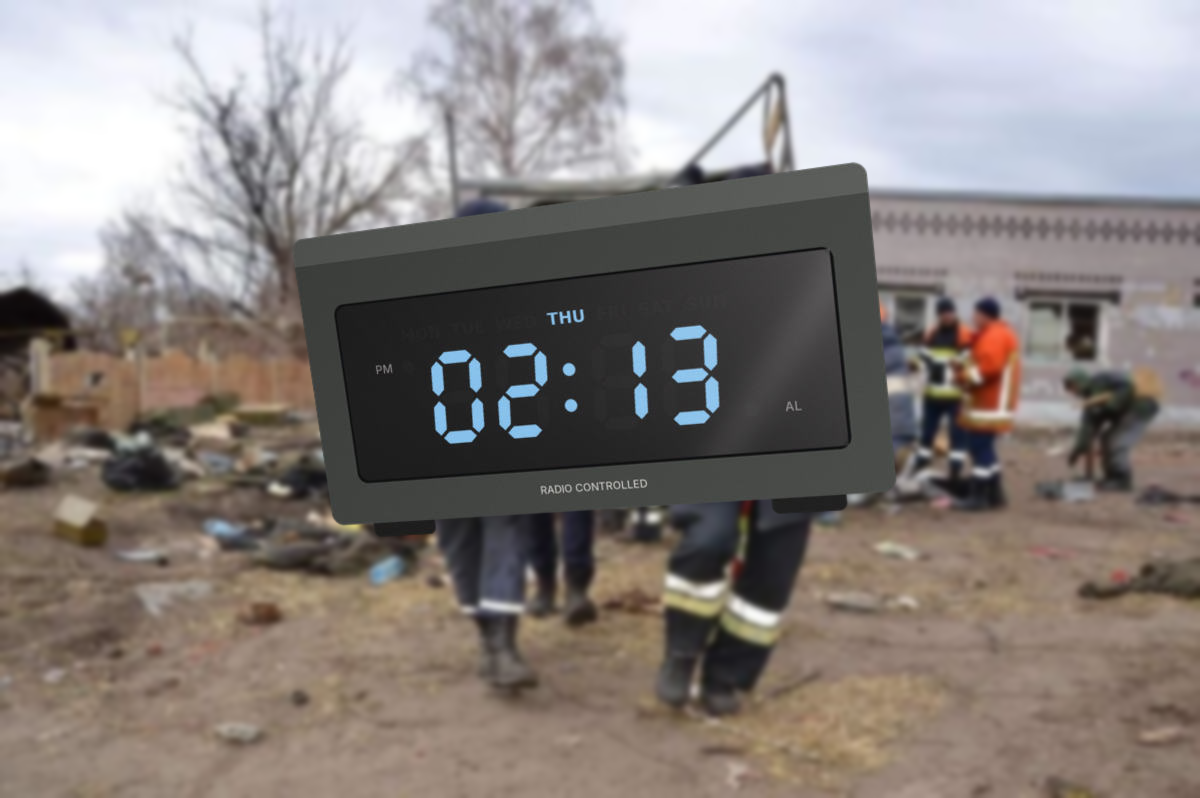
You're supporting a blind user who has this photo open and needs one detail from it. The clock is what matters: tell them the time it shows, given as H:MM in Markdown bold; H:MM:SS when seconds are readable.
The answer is **2:13**
